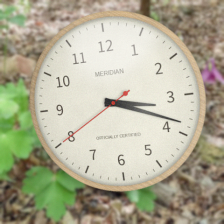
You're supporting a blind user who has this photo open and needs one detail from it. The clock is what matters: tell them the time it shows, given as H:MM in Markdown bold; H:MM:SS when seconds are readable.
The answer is **3:18:40**
